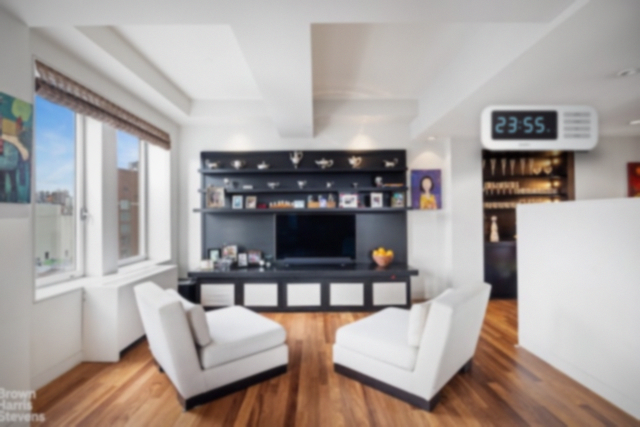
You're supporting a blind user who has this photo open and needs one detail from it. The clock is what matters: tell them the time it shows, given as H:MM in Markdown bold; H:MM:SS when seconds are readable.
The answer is **23:55**
